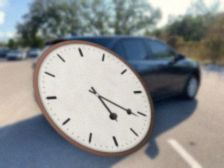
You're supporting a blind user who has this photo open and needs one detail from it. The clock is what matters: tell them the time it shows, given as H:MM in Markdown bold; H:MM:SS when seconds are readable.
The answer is **5:21**
